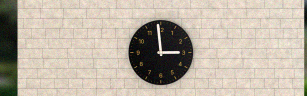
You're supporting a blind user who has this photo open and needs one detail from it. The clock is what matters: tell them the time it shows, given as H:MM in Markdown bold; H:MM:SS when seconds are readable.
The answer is **2:59**
